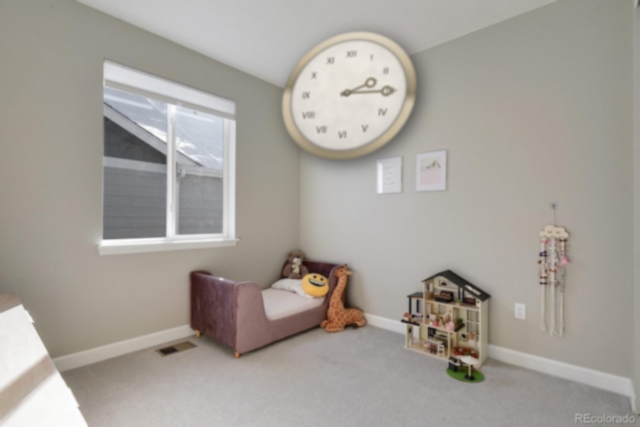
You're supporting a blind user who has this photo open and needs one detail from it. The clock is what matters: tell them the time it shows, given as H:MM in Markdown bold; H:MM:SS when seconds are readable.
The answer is **2:15**
